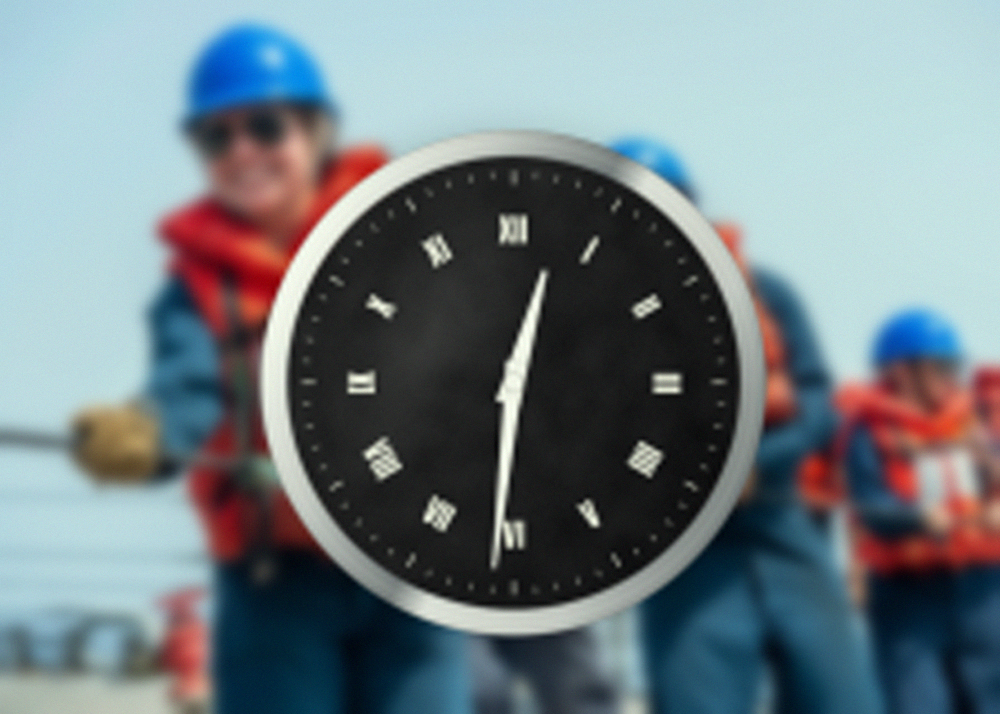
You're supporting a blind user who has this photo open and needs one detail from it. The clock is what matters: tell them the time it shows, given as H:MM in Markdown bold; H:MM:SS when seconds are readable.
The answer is **12:31**
